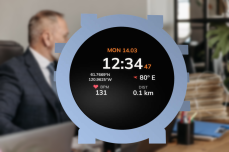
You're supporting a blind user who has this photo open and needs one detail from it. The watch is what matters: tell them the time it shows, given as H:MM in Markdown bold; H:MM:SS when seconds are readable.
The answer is **12:34**
